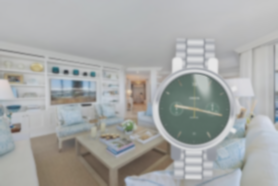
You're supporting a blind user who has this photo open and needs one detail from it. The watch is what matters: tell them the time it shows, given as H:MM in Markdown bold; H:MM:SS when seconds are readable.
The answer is **9:17**
